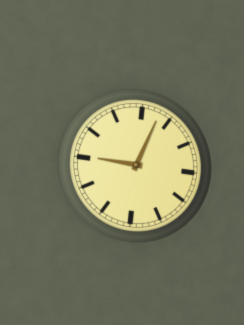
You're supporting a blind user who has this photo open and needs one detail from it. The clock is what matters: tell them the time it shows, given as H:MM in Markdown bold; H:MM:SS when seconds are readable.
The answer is **9:03**
